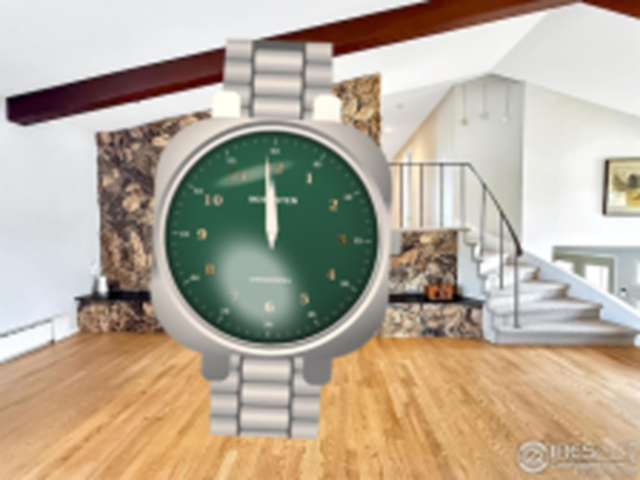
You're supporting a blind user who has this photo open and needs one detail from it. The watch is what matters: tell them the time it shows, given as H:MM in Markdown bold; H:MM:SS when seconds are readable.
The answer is **11:59**
